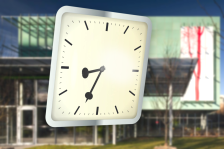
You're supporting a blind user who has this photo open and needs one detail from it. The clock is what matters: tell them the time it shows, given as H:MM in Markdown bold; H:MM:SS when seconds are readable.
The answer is **8:34**
